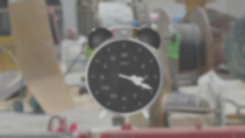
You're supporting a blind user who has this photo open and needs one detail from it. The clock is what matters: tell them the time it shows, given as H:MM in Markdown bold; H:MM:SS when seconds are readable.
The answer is **3:19**
